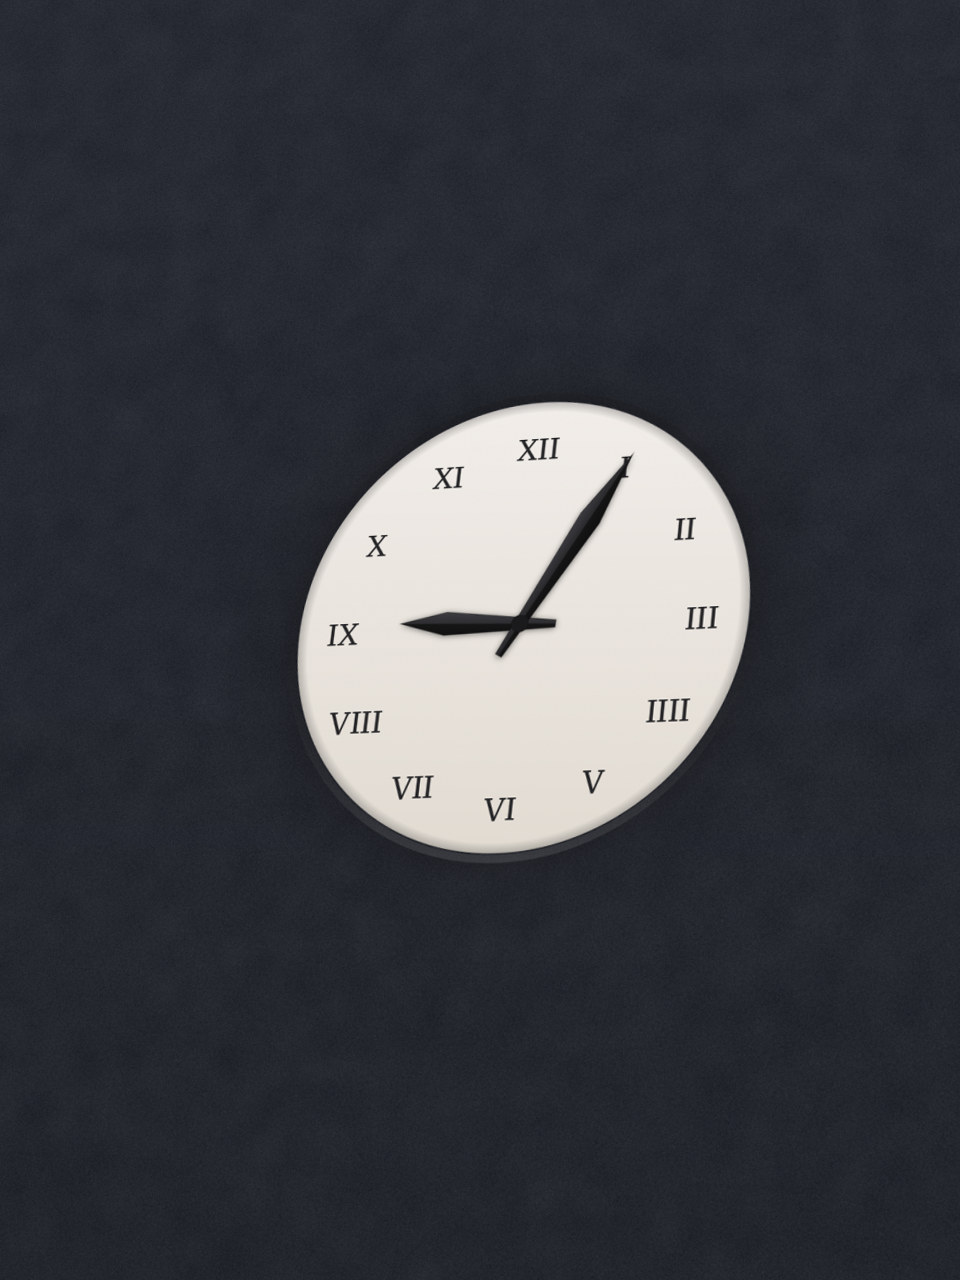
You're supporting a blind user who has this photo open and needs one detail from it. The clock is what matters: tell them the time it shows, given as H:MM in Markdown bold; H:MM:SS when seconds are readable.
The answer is **9:05**
